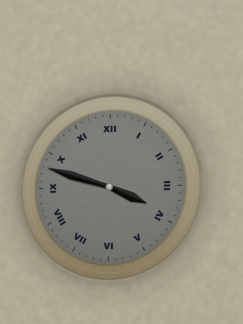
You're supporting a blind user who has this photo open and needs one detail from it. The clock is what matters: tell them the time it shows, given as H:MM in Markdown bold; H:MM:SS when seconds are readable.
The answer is **3:48**
